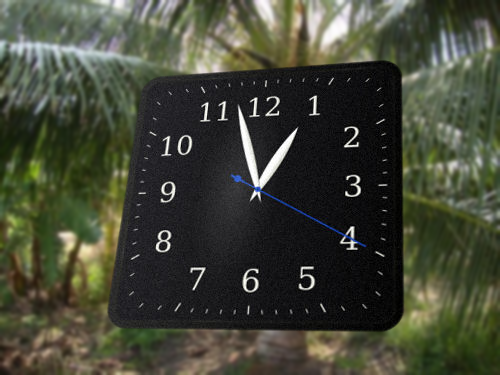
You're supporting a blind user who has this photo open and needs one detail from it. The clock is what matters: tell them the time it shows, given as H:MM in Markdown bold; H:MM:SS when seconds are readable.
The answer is **12:57:20**
